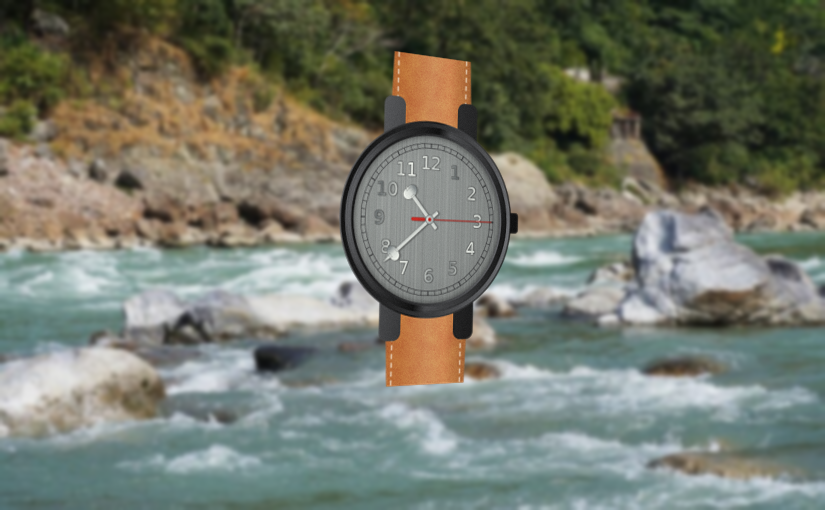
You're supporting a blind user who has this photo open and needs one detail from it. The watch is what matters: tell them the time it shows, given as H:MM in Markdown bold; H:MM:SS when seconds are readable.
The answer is **10:38:15**
